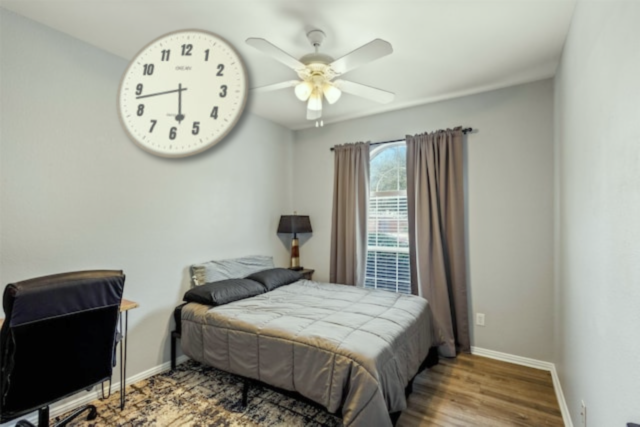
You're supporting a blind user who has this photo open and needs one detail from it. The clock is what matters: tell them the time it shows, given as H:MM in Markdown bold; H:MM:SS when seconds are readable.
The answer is **5:43**
